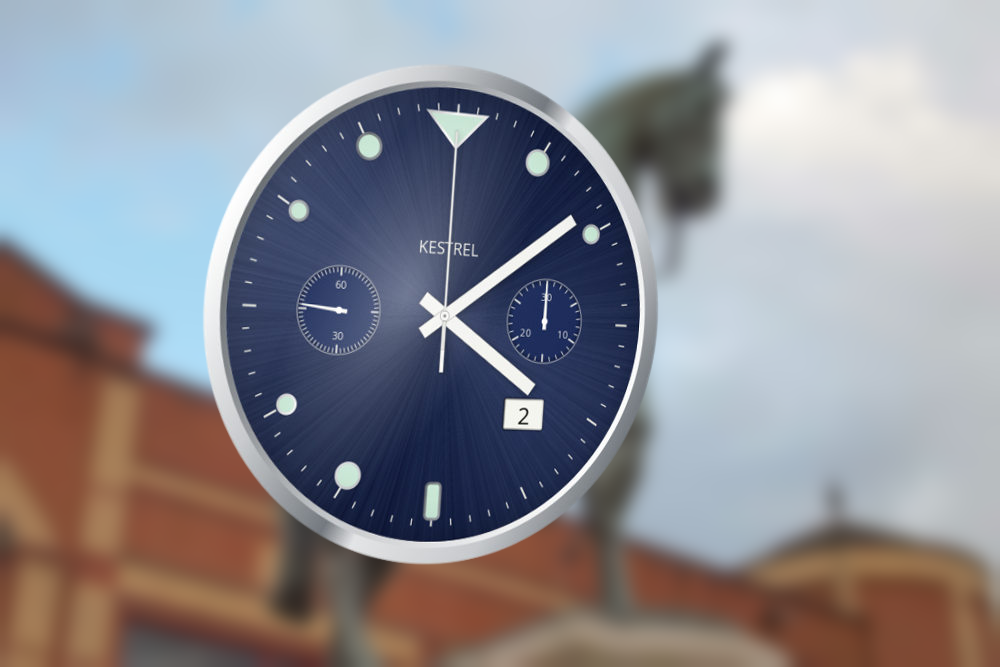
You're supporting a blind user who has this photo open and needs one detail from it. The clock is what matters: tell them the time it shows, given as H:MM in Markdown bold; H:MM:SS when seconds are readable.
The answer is **4:08:46**
